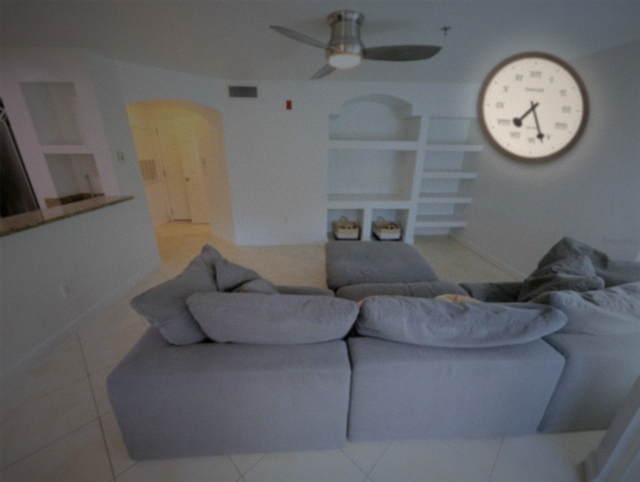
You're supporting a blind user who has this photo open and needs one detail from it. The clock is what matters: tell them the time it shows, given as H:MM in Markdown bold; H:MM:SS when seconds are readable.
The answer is **7:27**
